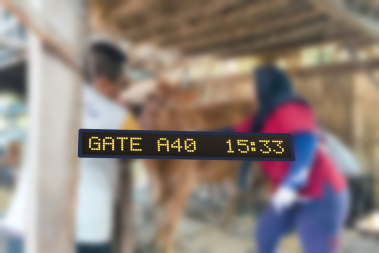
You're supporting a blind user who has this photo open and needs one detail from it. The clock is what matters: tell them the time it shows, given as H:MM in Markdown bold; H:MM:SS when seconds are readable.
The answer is **15:33**
